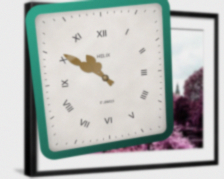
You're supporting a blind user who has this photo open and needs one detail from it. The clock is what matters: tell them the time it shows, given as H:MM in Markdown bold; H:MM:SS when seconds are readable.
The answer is **10:51**
